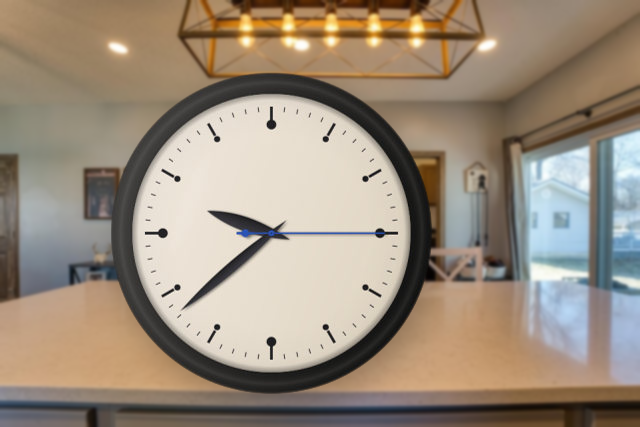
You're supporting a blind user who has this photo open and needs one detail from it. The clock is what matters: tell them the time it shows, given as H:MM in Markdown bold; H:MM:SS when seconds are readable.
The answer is **9:38:15**
